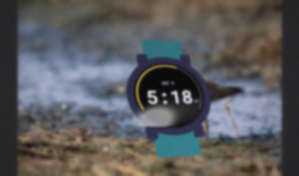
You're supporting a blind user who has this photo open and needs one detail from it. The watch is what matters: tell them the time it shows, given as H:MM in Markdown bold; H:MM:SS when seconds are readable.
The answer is **5:18**
